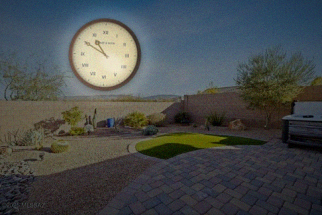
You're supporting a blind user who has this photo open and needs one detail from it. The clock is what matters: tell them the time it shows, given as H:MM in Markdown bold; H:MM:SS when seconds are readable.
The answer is **10:50**
